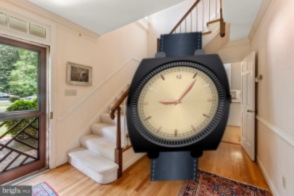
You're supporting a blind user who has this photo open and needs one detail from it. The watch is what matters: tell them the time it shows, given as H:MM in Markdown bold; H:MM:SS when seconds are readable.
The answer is **9:06**
